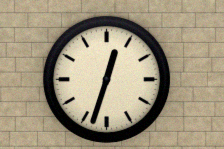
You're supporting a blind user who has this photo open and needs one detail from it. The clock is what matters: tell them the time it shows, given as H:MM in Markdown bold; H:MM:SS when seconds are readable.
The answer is **12:33**
